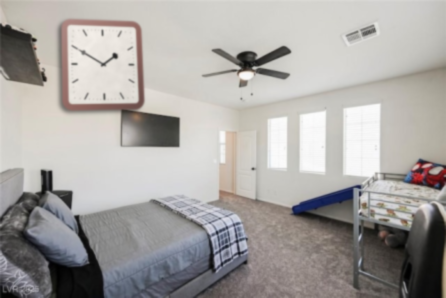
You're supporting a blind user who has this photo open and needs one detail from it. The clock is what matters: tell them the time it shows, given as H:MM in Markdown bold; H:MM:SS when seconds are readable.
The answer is **1:50**
